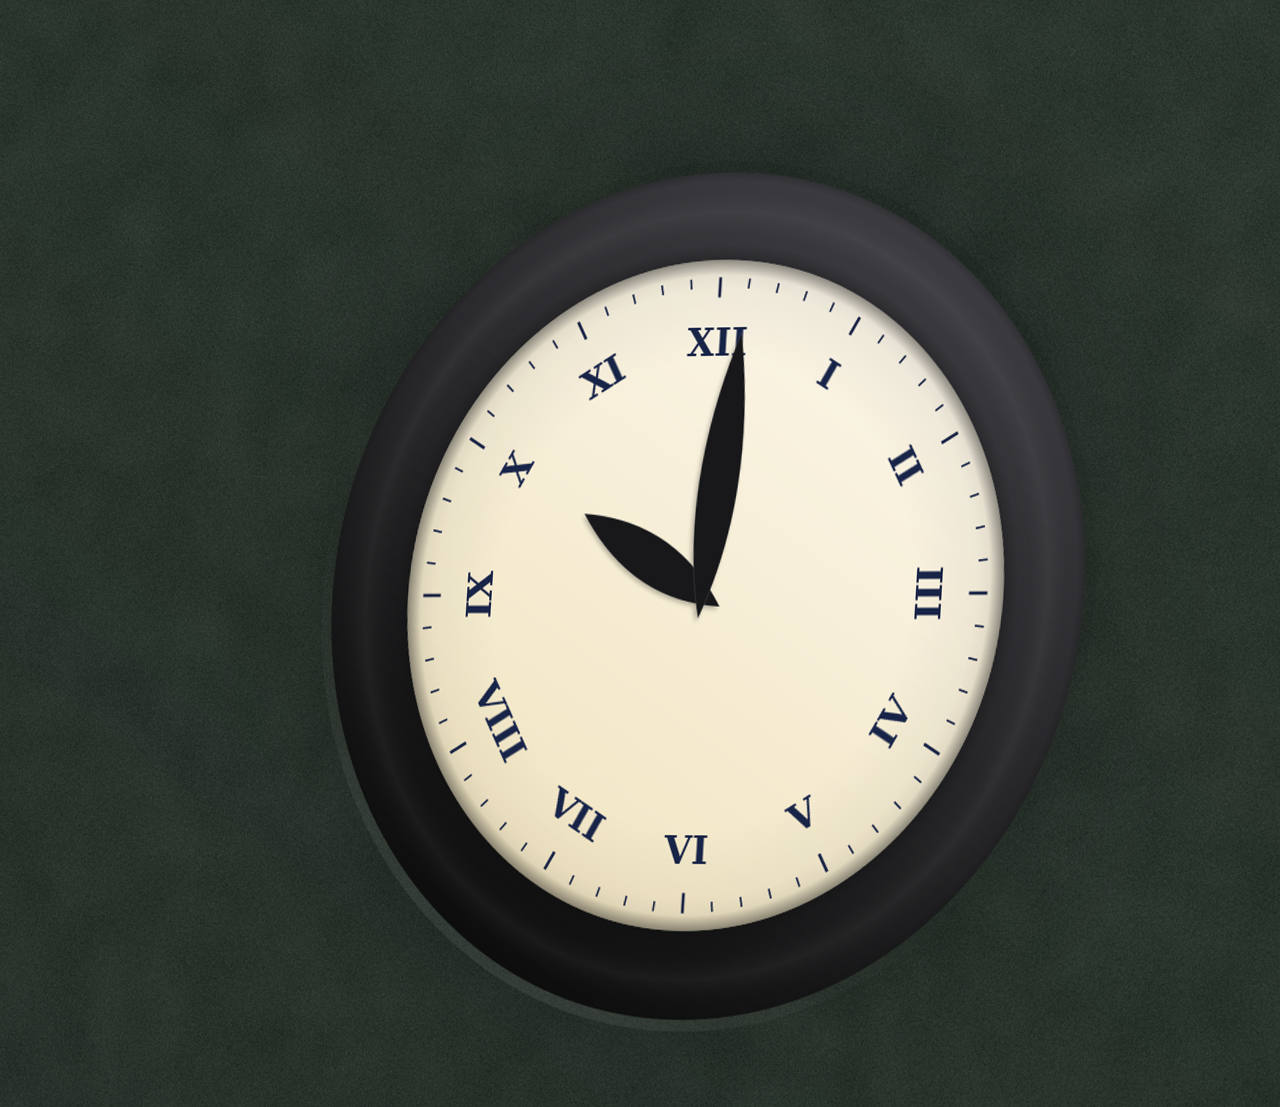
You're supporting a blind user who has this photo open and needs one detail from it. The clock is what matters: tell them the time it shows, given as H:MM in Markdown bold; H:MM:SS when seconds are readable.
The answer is **10:01**
